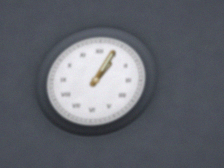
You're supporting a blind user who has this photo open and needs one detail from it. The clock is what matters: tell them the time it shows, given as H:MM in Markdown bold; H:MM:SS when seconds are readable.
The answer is **1:04**
